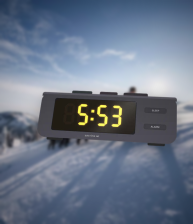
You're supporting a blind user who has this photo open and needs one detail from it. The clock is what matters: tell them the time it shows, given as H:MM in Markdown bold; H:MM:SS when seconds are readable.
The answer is **5:53**
